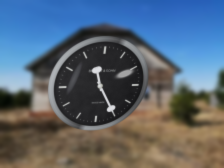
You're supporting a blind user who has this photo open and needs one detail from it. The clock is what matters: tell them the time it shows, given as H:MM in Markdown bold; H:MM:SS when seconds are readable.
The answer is **11:25**
